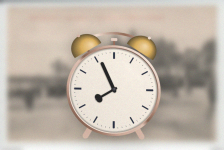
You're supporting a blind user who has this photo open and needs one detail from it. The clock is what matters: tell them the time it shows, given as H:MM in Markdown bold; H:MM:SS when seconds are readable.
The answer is **7:56**
